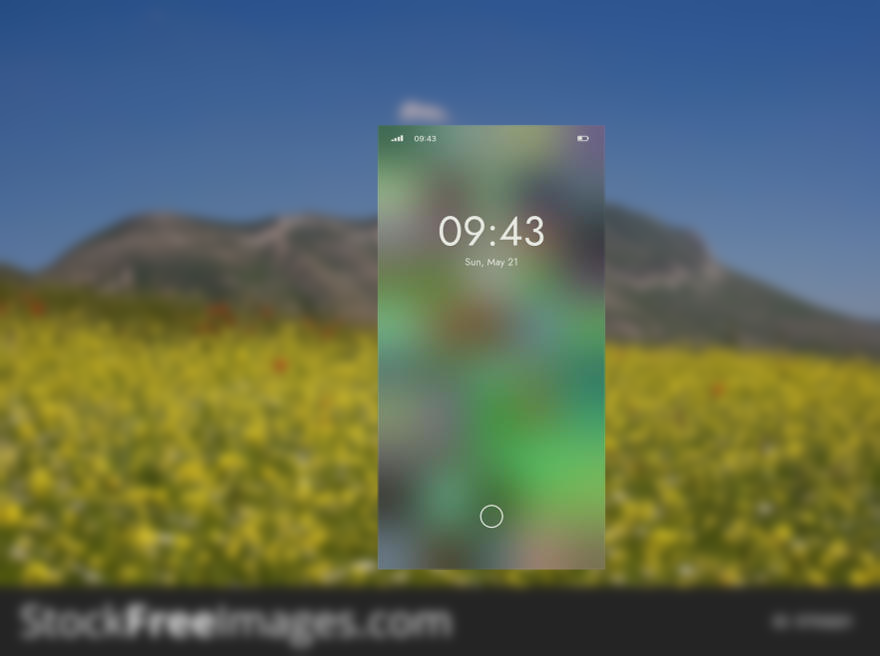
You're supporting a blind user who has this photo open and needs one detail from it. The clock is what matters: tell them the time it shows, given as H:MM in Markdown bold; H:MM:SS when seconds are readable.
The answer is **9:43**
